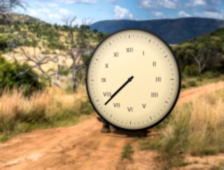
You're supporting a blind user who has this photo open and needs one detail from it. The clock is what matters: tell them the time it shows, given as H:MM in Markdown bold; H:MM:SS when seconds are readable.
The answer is **7:38**
